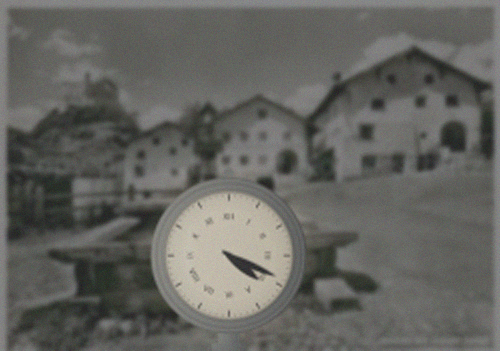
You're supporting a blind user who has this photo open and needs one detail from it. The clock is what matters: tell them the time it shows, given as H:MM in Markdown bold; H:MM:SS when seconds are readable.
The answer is **4:19**
